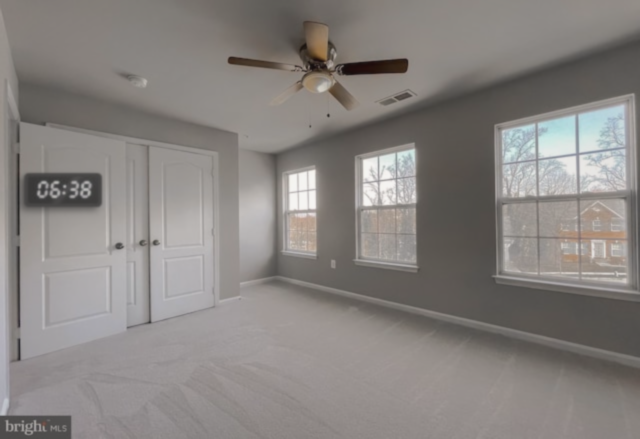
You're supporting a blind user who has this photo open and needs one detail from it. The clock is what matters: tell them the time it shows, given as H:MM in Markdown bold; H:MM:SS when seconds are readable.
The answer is **6:38**
